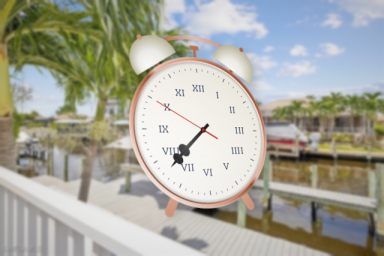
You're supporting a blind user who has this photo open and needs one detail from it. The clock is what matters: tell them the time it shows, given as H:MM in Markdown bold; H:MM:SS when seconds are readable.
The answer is **7:37:50**
